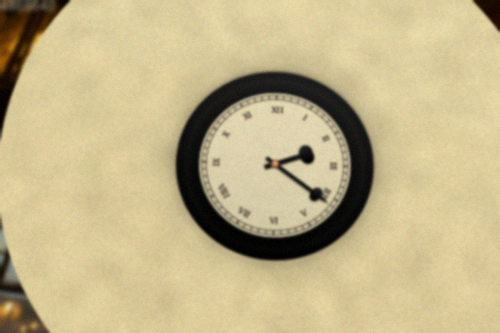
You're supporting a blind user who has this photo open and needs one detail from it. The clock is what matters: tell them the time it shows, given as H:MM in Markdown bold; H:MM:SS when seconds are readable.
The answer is **2:21**
